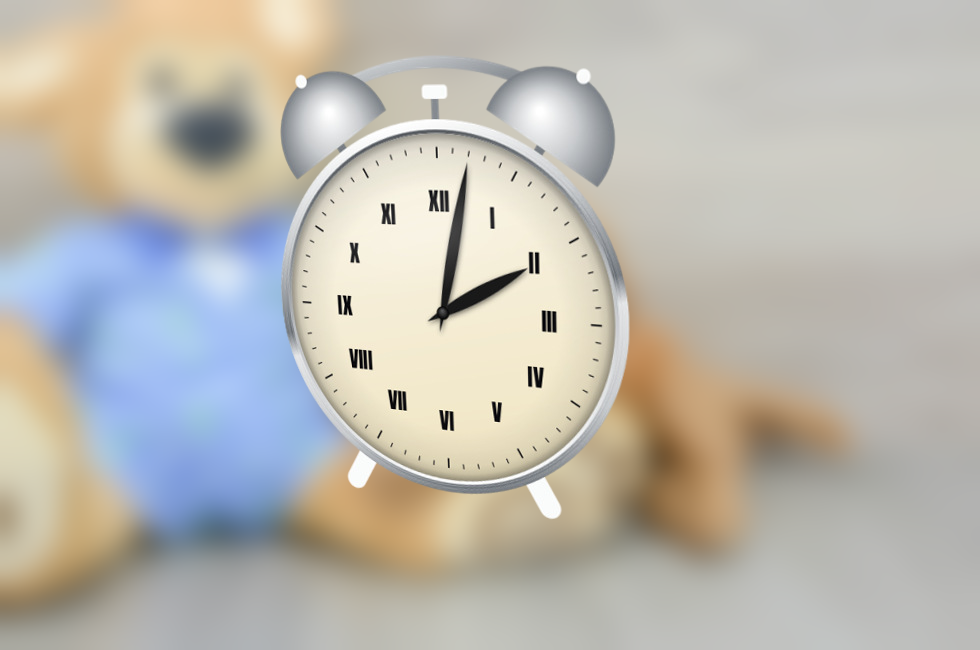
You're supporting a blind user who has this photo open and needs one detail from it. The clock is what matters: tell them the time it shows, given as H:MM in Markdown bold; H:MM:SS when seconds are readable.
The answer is **2:02**
